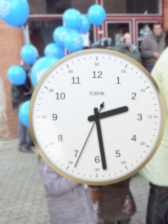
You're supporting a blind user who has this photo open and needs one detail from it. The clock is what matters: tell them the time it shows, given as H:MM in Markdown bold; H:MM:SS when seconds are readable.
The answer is **2:28:34**
